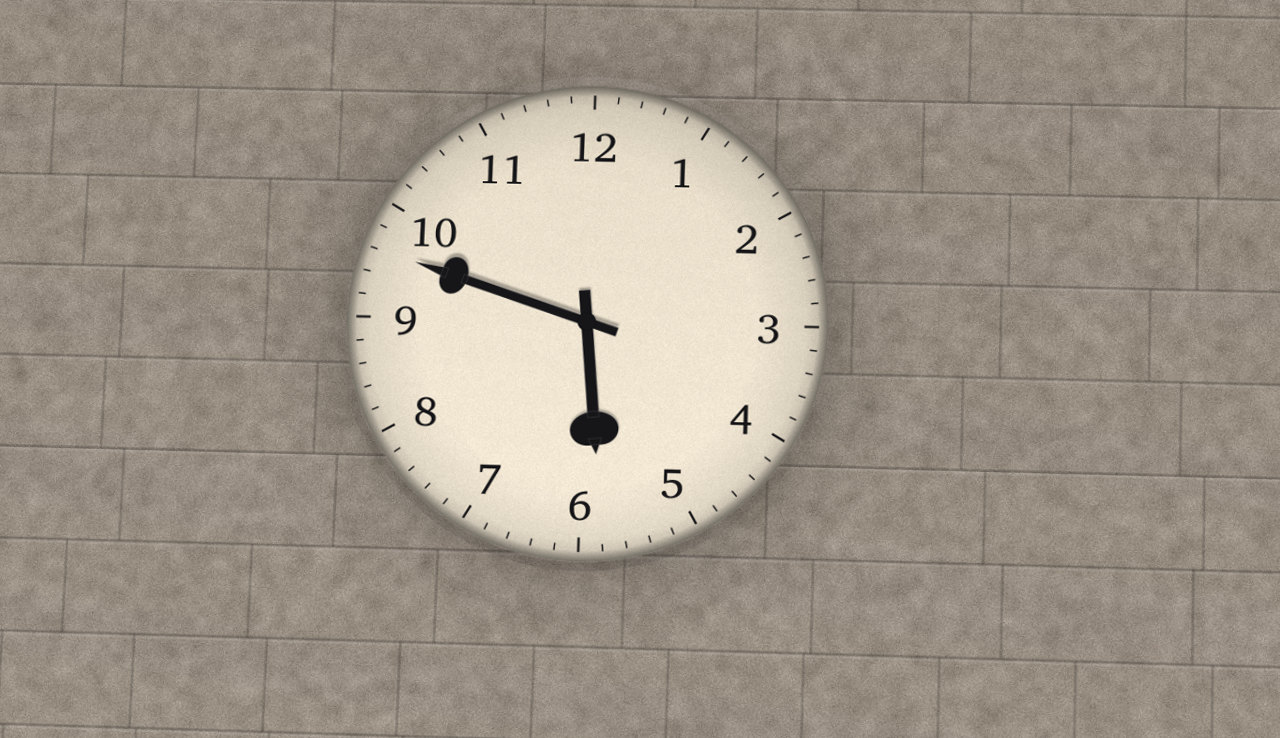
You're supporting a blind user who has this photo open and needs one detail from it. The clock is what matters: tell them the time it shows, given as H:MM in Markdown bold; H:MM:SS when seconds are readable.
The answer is **5:48**
